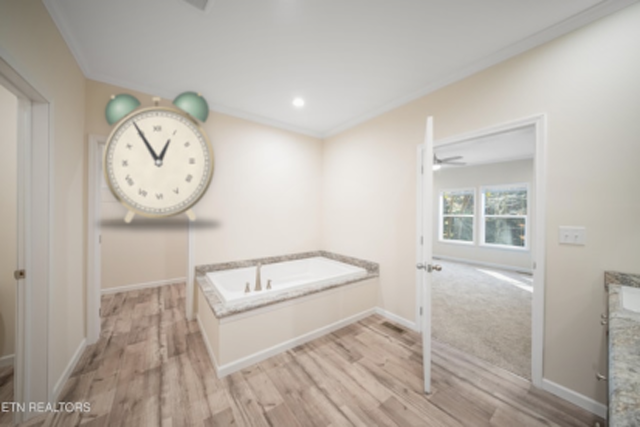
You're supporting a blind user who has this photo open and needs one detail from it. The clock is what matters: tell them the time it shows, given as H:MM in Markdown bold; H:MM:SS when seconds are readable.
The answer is **12:55**
